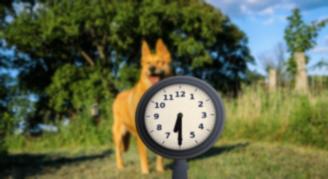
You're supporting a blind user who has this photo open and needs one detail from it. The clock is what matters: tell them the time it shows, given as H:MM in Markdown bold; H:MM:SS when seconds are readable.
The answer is **6:30**
